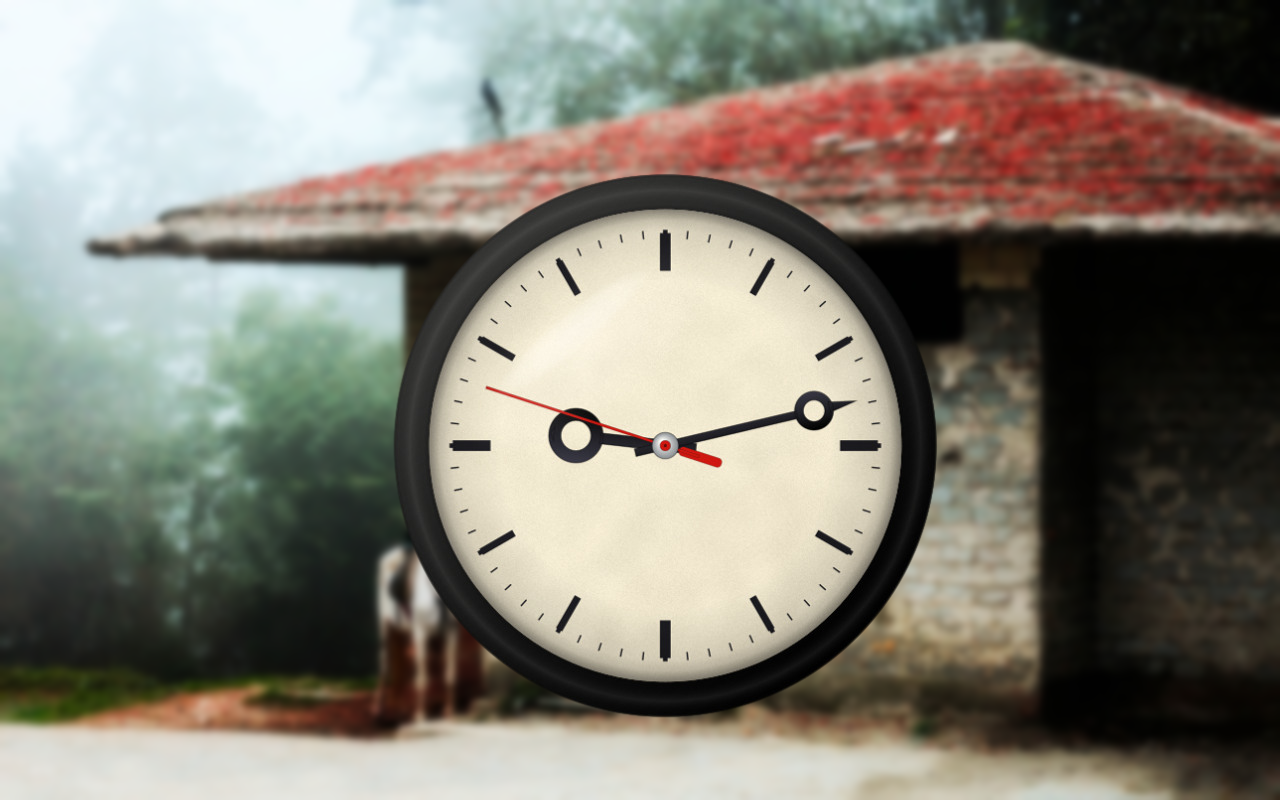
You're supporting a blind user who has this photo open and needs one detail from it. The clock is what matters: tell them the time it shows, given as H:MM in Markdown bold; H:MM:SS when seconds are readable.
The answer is **9:12:48**
